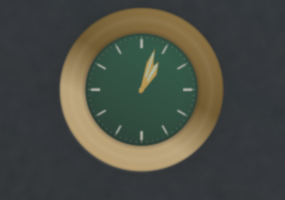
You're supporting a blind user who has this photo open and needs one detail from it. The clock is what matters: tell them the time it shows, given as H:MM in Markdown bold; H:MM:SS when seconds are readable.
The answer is **1:03**
